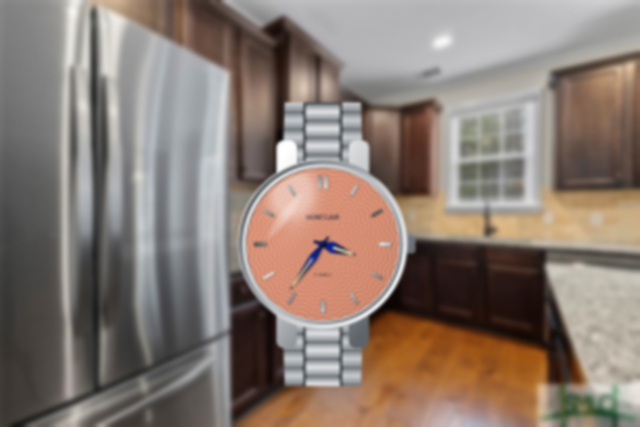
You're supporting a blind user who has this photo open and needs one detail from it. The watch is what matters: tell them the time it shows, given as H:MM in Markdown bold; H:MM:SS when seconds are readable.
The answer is **3:36**
